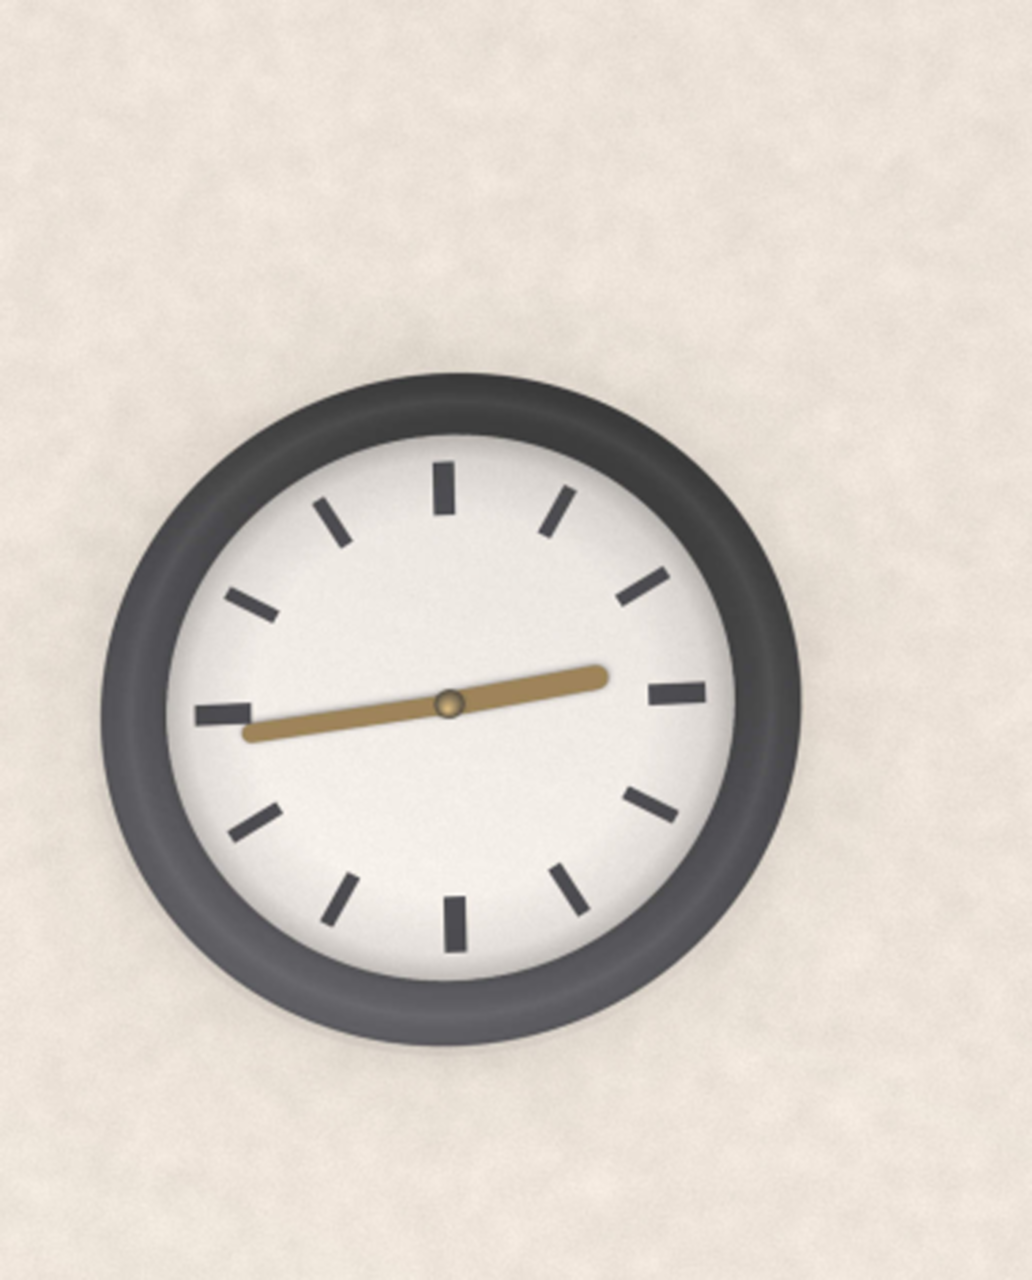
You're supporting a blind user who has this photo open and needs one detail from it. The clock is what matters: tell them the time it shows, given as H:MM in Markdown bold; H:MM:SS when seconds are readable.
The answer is **2:44**
